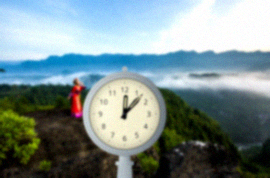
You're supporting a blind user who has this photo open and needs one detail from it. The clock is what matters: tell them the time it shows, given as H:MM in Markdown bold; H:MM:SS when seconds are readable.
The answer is **12:07**
